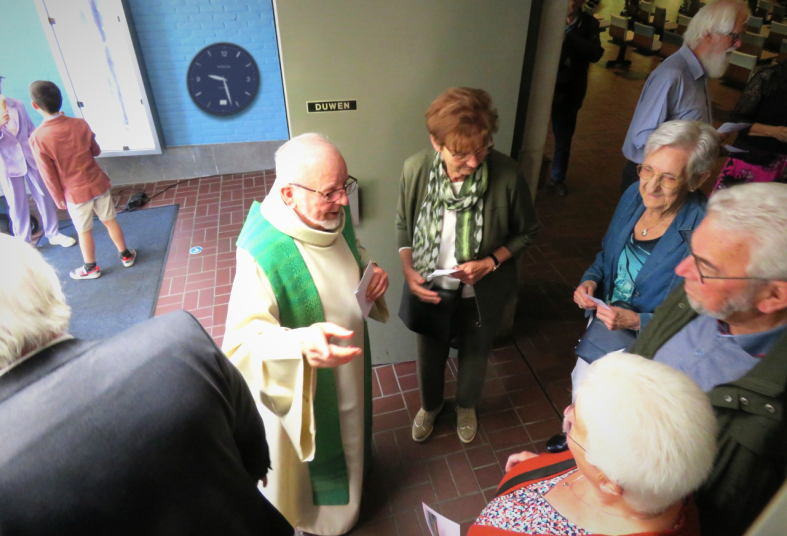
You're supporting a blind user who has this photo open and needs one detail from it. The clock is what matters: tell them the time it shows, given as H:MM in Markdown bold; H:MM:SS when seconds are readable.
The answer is **9:27**
